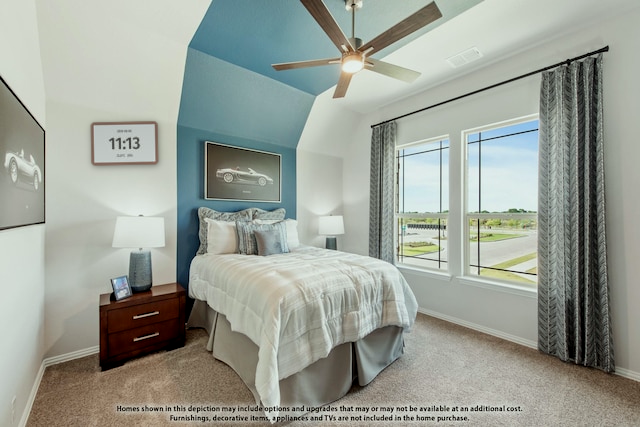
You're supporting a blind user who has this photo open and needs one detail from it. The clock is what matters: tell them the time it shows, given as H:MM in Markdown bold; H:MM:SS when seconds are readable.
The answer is **11:13**
